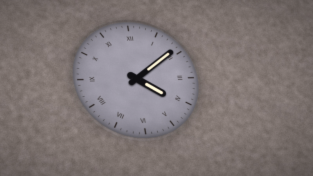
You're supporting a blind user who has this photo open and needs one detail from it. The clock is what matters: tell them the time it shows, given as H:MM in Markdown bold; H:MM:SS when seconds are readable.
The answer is **4:09**
